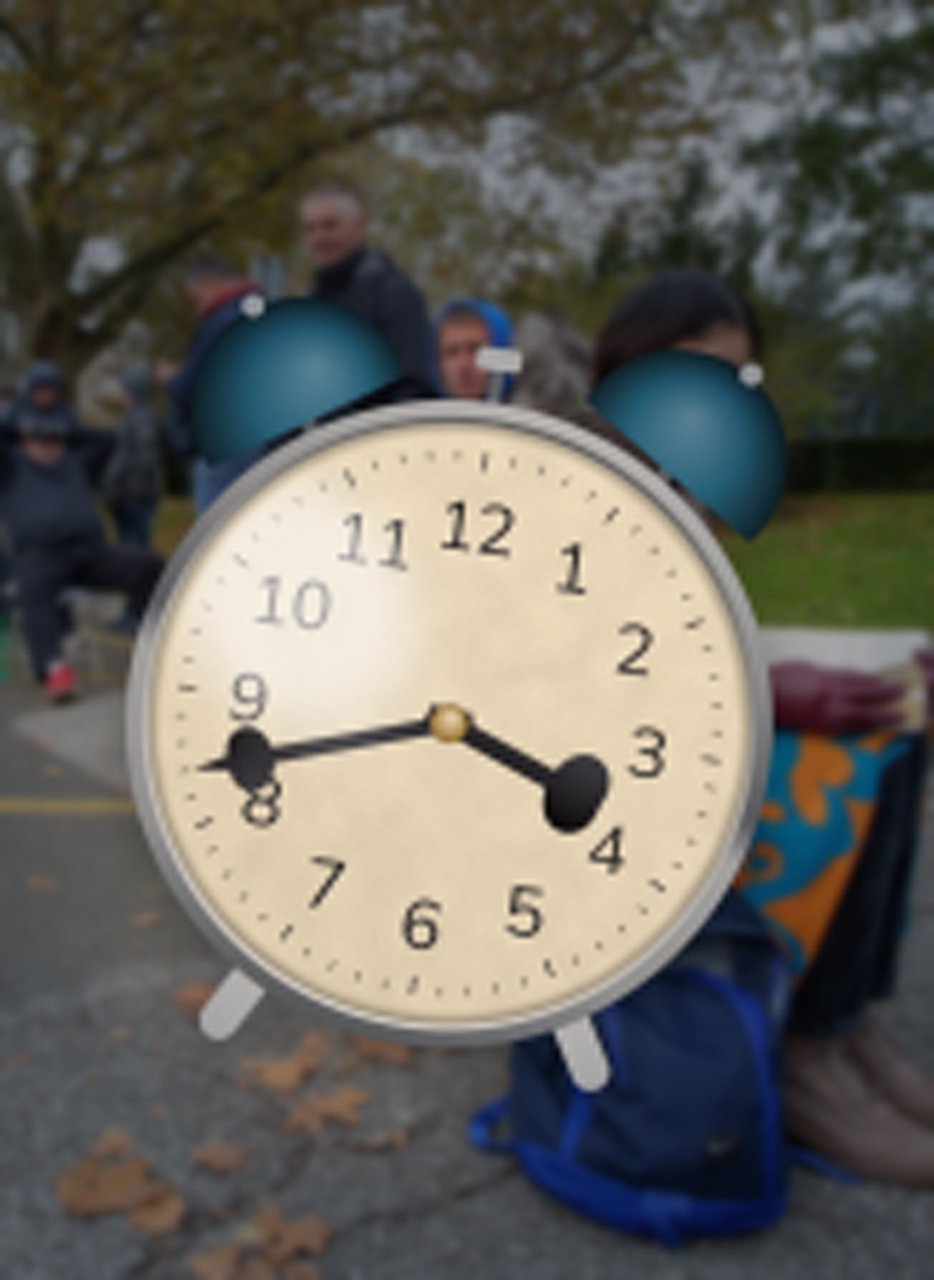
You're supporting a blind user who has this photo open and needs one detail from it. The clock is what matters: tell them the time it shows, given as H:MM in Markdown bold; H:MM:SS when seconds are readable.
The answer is **3:42**
